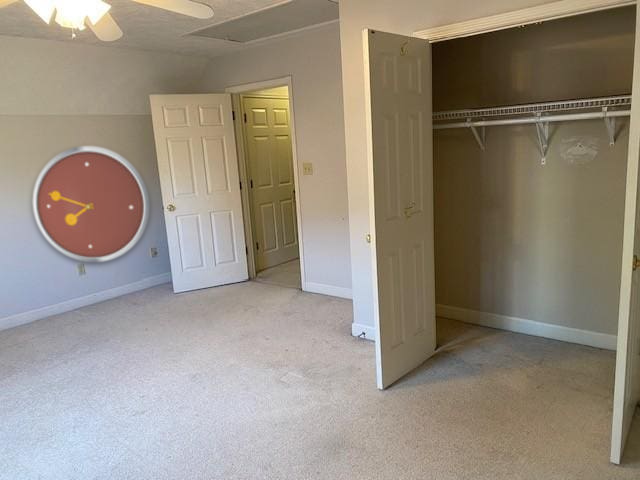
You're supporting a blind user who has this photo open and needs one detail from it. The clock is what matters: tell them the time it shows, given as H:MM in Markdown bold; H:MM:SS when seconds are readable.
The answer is **7:48**
